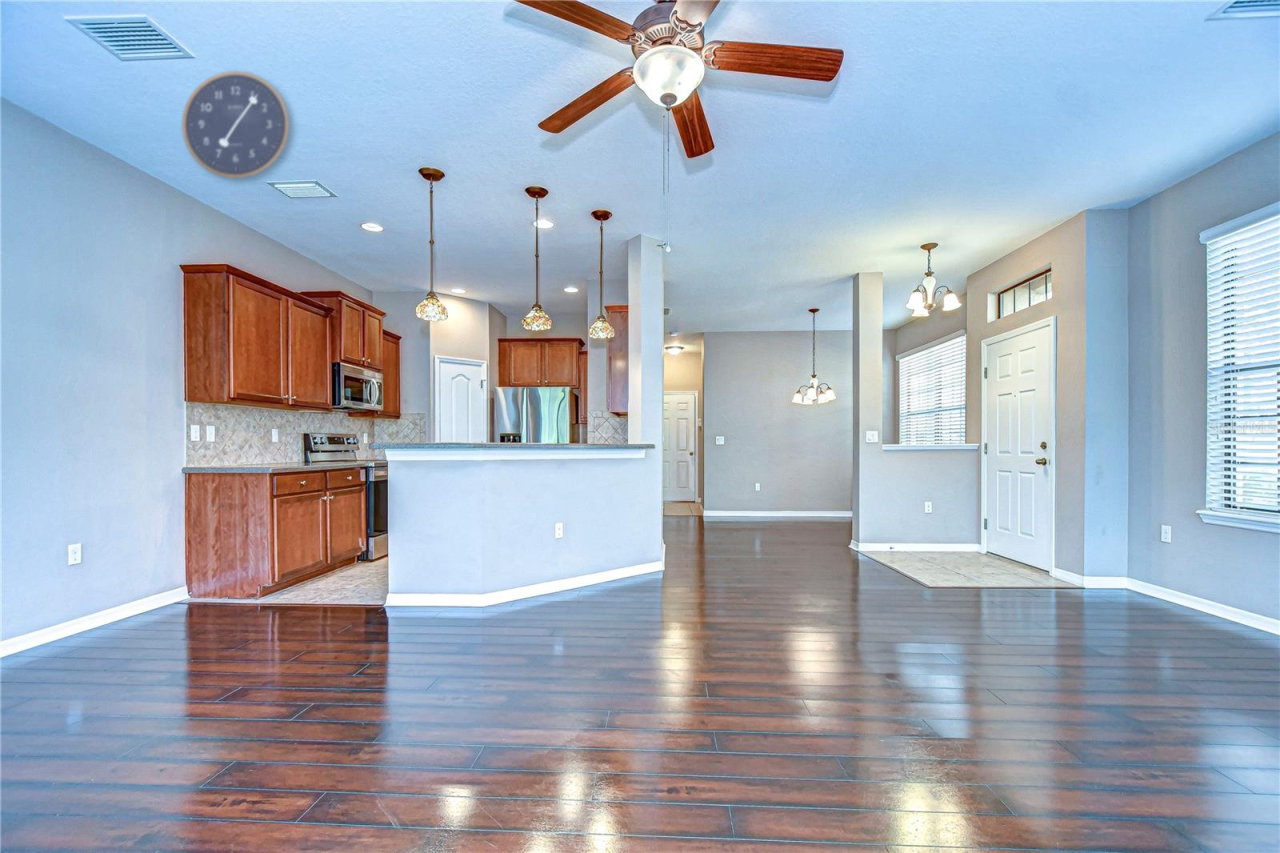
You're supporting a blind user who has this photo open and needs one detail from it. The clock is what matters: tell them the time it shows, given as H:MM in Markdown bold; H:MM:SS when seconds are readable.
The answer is **7:06**
